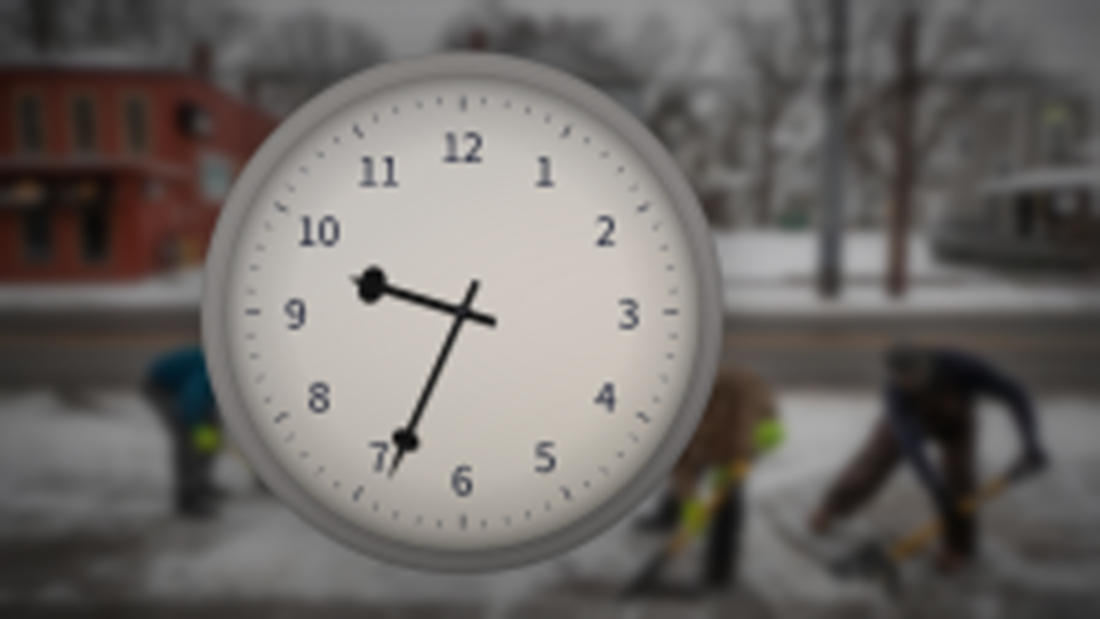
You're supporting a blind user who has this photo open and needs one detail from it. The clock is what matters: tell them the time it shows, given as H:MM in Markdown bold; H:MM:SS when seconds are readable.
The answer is **9:34**
